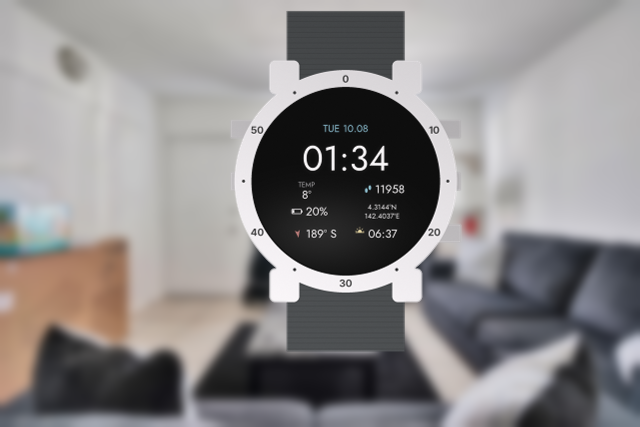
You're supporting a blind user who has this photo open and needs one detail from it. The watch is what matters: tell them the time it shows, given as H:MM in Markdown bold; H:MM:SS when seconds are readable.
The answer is **1:34**
